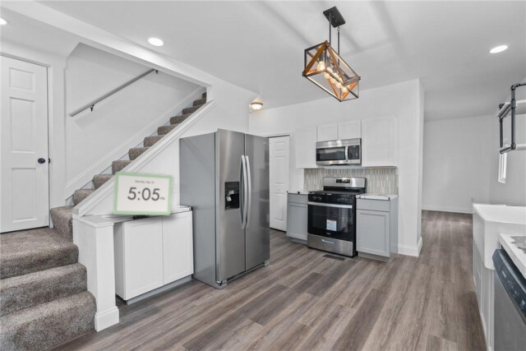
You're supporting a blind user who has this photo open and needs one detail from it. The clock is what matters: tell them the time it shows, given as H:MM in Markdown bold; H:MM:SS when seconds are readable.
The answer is **5:05**
